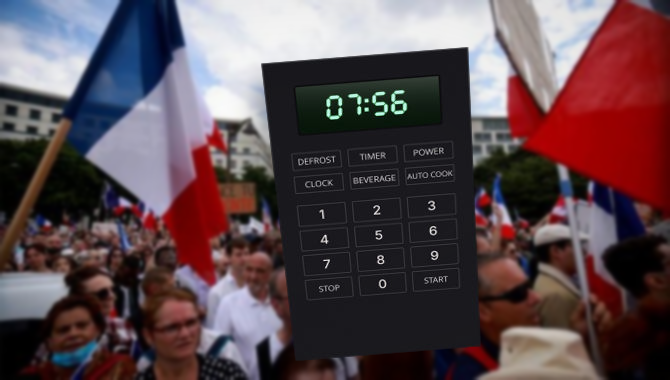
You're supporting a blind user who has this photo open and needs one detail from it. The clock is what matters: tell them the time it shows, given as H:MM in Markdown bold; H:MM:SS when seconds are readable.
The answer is **7:56**
